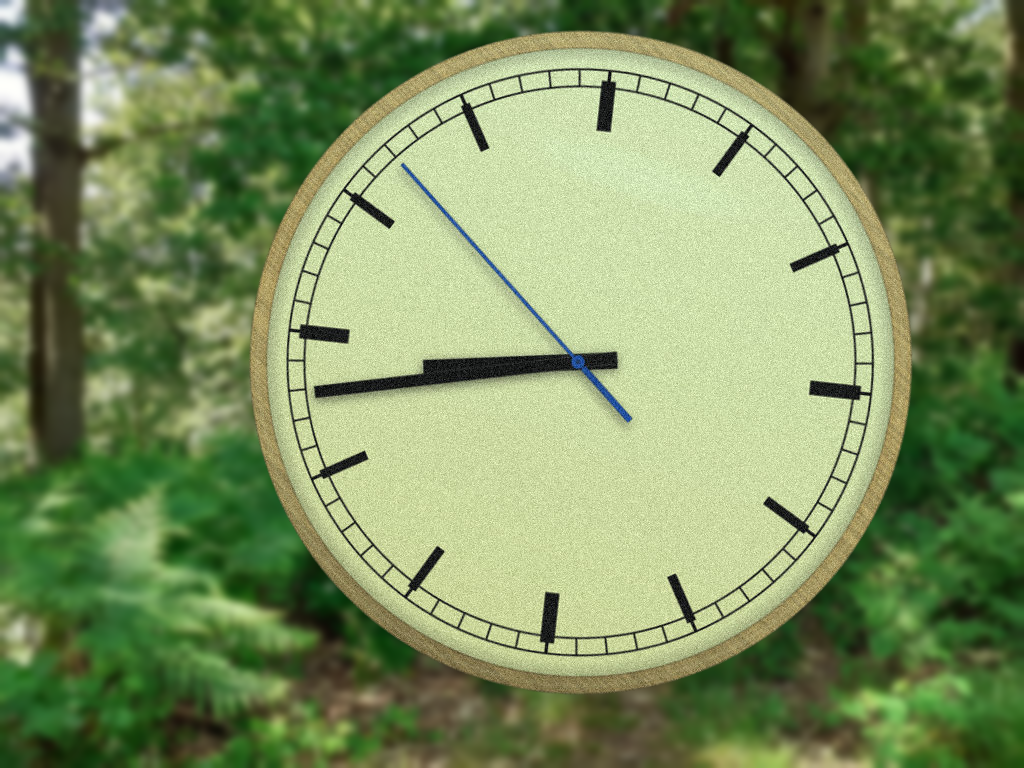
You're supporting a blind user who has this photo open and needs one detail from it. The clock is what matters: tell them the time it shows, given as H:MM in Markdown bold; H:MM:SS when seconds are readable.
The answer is **8:42:52**
